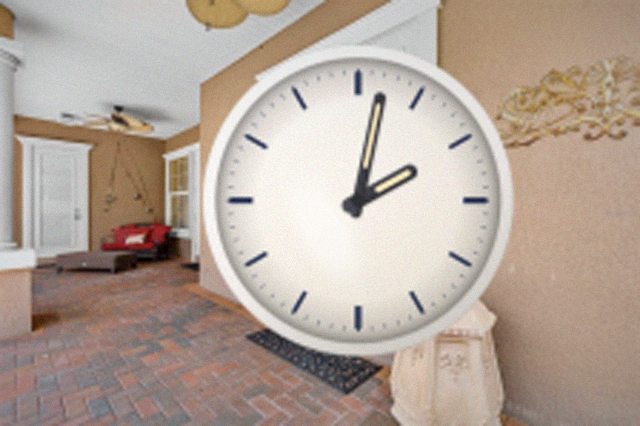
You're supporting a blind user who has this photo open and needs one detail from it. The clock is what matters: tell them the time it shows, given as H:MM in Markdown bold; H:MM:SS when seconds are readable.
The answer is **2:02**
